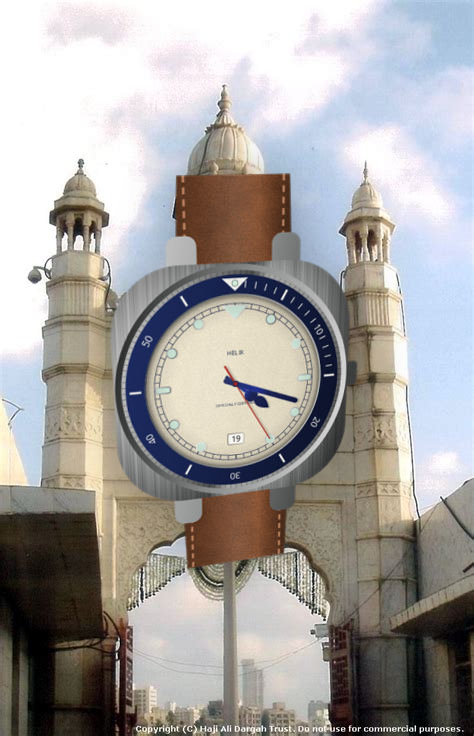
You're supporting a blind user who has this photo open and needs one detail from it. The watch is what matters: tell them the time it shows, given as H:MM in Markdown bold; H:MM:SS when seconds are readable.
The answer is **4:18:25**
